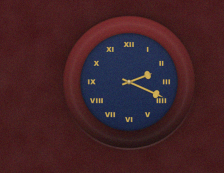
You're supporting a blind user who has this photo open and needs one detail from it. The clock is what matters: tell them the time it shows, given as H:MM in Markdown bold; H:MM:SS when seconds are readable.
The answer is **2:19**
